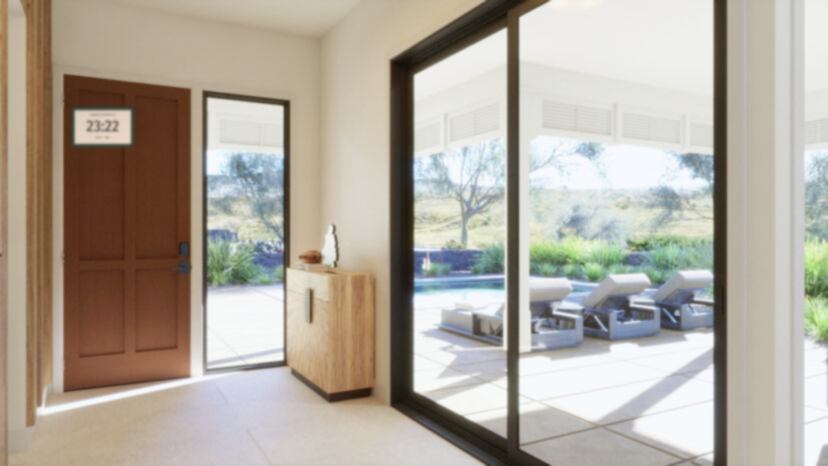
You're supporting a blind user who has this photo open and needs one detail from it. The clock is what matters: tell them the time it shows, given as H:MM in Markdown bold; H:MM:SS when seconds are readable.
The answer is **23:22**
